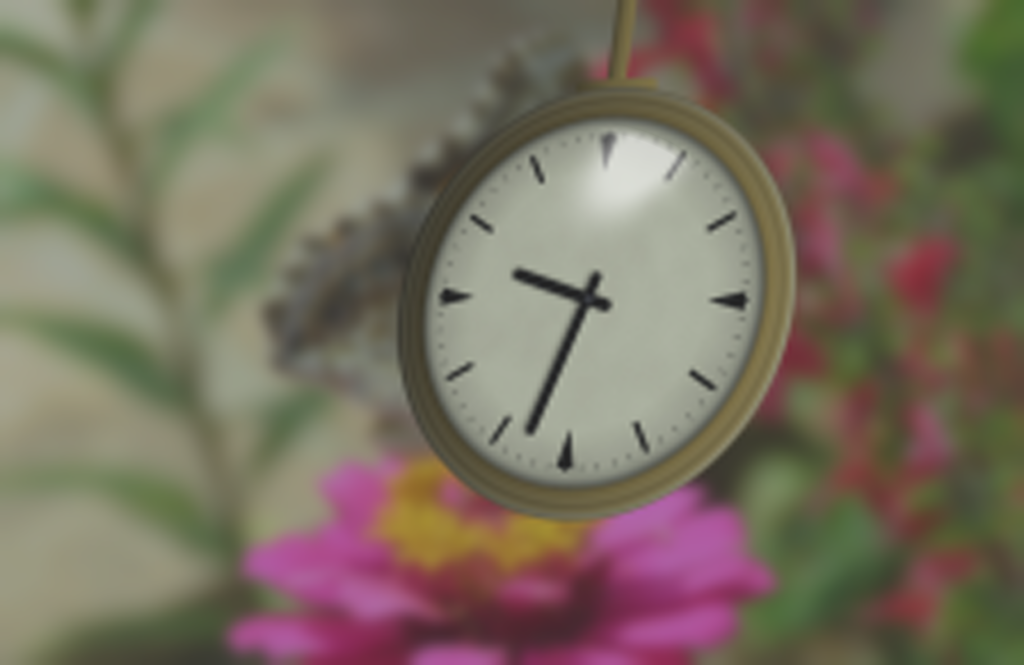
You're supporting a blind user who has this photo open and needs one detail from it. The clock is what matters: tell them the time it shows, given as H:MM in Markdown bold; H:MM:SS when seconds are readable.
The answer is **9:33**
